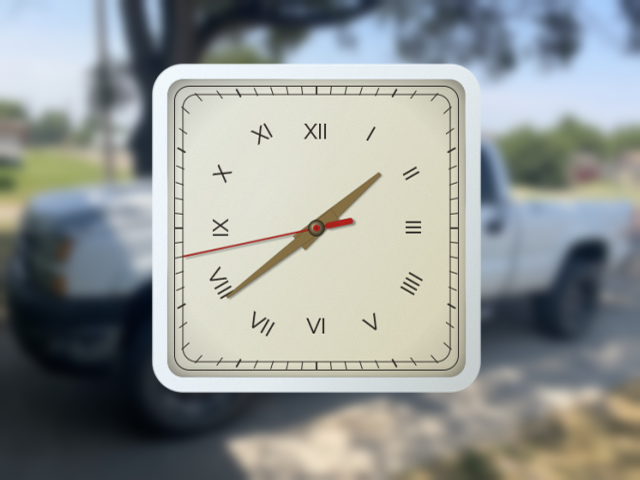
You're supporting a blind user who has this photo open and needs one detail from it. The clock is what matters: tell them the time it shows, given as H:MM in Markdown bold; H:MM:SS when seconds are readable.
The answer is **1:38:43**
